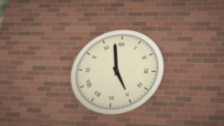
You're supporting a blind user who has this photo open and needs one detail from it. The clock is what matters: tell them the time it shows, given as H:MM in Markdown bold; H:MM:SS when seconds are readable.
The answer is **4:58**
